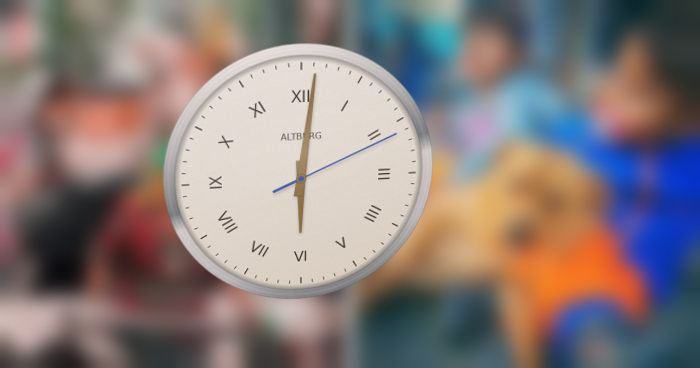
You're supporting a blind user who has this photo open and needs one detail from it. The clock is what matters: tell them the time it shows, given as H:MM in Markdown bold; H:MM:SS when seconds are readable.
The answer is **6:01:11**
